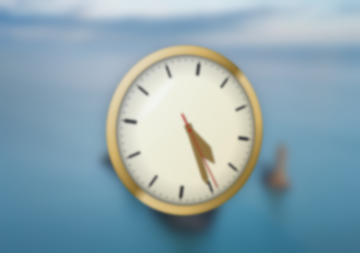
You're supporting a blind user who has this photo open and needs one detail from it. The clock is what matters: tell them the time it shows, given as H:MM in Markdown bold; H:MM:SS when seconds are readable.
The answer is **4:25:24**
